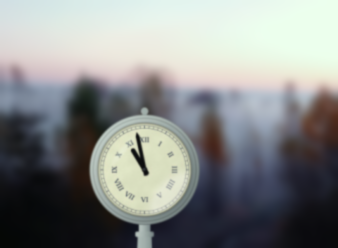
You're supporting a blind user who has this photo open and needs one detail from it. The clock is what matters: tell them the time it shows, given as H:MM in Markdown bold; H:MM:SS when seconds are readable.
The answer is **10:58**
